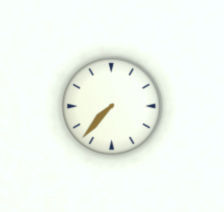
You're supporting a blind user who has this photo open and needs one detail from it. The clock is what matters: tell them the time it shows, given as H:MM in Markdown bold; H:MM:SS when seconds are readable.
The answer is **7:37**
